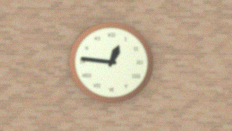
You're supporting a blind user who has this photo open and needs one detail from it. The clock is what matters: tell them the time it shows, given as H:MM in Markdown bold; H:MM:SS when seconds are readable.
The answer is **12:46**
